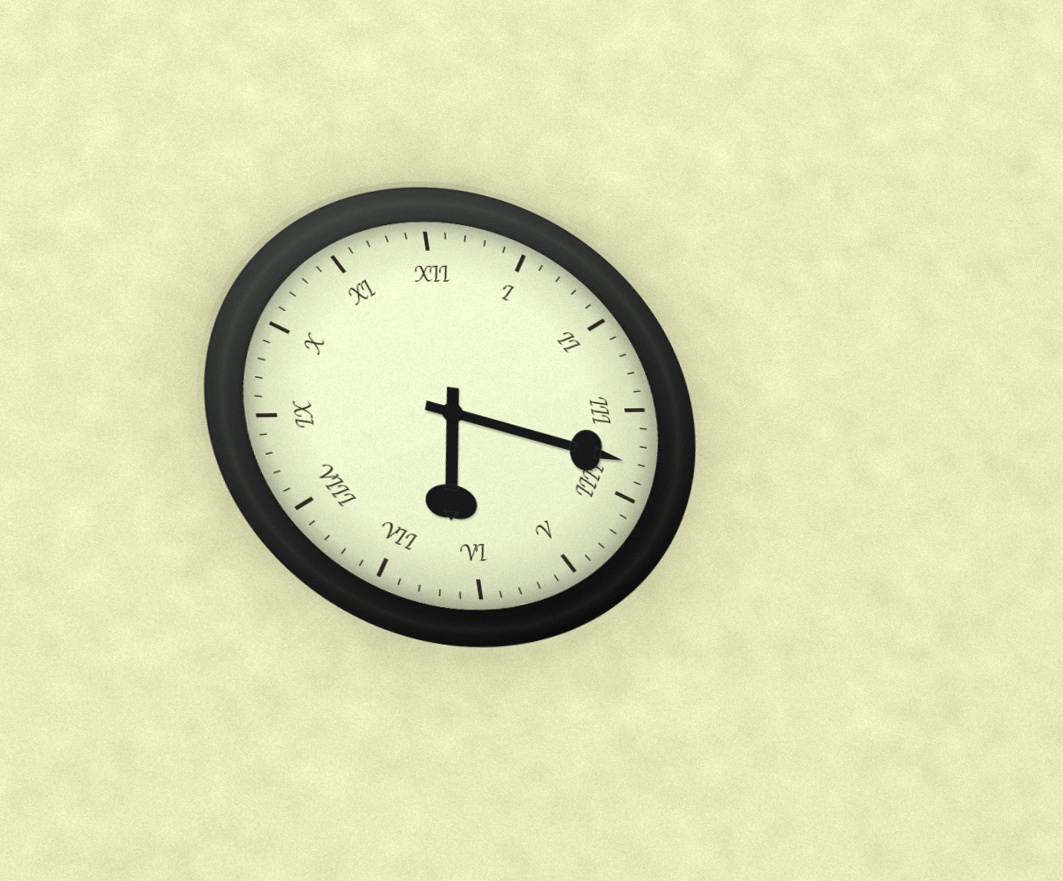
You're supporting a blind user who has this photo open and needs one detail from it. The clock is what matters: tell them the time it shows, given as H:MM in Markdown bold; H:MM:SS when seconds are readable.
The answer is **6:18**
